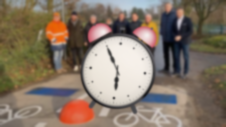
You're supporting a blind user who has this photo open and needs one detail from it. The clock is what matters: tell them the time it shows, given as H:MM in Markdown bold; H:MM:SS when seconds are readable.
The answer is **5:55**
